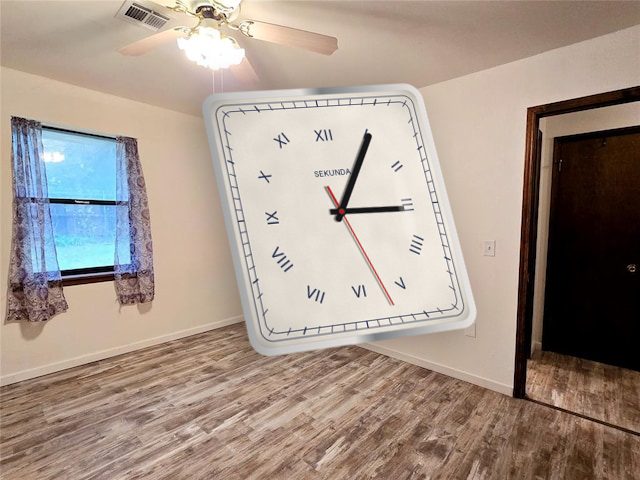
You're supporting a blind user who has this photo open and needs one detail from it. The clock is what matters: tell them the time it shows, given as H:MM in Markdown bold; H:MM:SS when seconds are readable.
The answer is **3:05:27**
